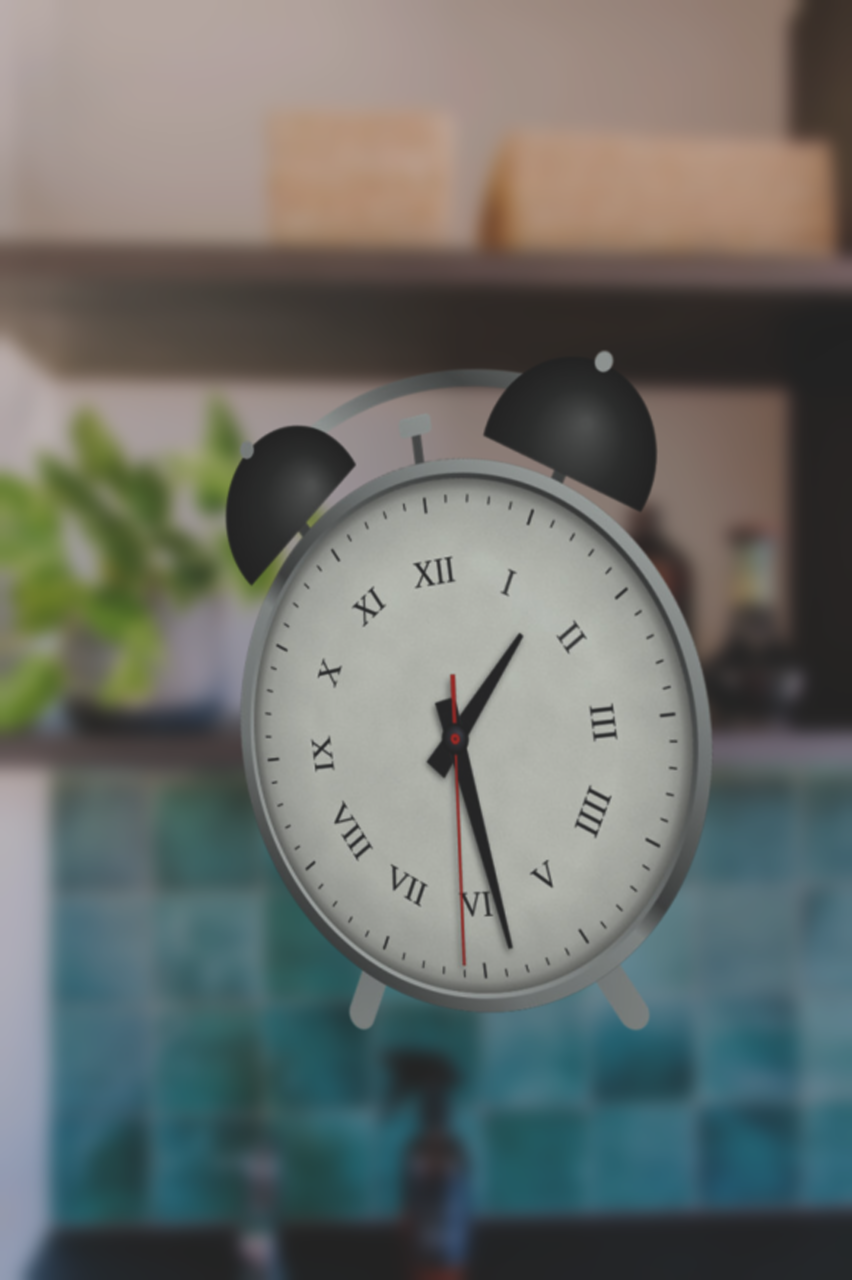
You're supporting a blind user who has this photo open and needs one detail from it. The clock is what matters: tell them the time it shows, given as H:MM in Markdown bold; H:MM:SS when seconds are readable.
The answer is **1:28:31**
